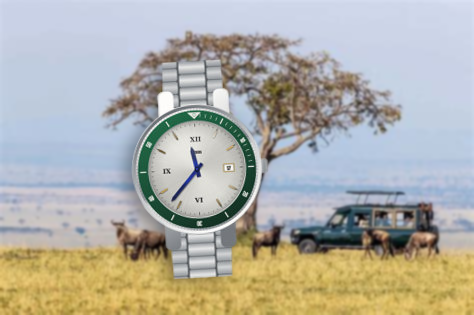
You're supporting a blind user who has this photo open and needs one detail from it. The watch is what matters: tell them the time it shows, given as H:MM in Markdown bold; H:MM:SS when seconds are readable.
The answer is **11:37**
